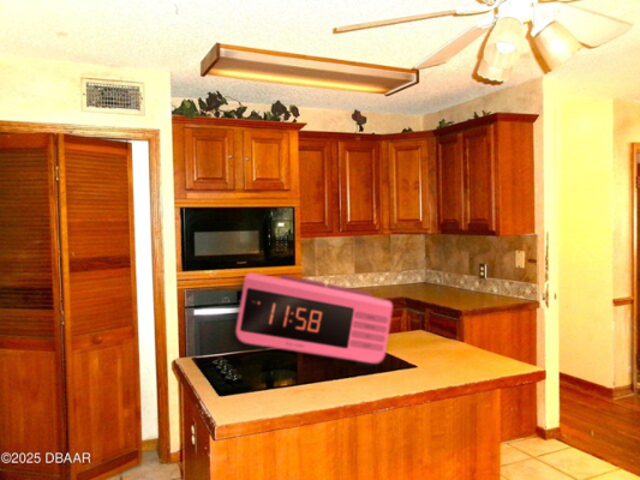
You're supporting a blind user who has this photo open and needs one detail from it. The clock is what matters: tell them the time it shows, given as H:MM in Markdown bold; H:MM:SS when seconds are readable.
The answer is **11:58**
